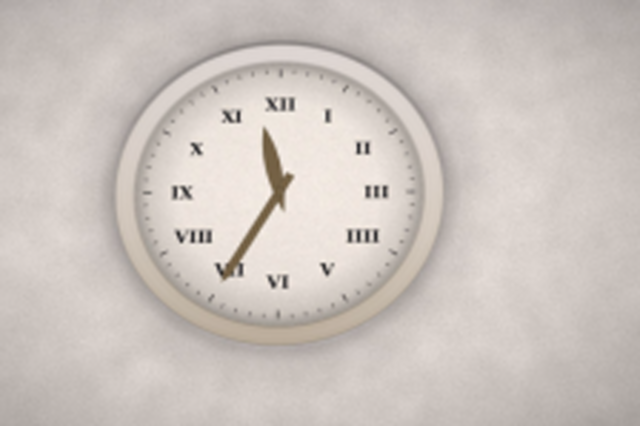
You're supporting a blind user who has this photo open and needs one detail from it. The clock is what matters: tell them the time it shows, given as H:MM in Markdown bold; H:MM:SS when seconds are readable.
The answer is **11:35**
